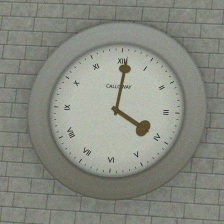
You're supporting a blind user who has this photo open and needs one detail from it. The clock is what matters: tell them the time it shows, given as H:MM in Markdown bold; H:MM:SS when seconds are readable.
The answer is **4:01**
